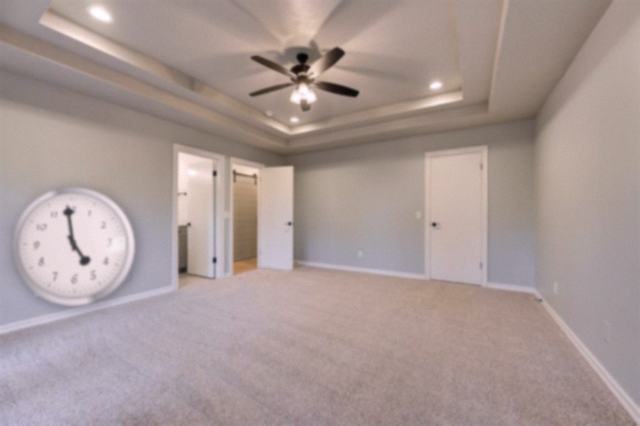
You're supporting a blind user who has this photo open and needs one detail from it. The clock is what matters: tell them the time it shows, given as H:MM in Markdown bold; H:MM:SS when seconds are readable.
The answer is **4:59**
